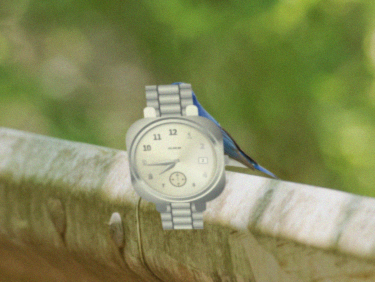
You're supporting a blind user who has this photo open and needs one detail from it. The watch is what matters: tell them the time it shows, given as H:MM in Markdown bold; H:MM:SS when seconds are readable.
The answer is **7:44**
